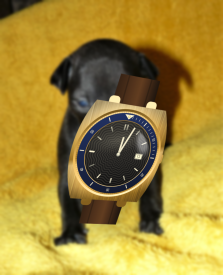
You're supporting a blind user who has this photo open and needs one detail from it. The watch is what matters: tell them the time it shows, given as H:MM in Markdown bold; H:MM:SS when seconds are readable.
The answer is **12:03**
